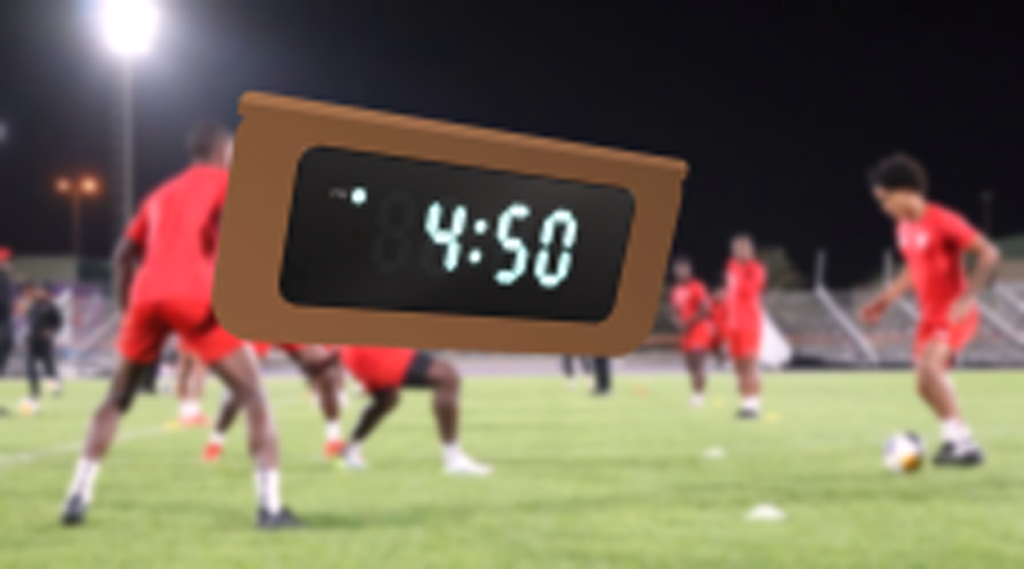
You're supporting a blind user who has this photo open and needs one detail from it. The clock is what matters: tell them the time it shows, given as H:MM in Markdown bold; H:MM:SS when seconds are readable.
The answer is **4:50**
